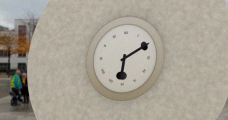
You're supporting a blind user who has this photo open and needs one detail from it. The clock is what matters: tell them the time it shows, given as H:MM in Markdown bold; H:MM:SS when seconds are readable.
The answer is **6:10**
